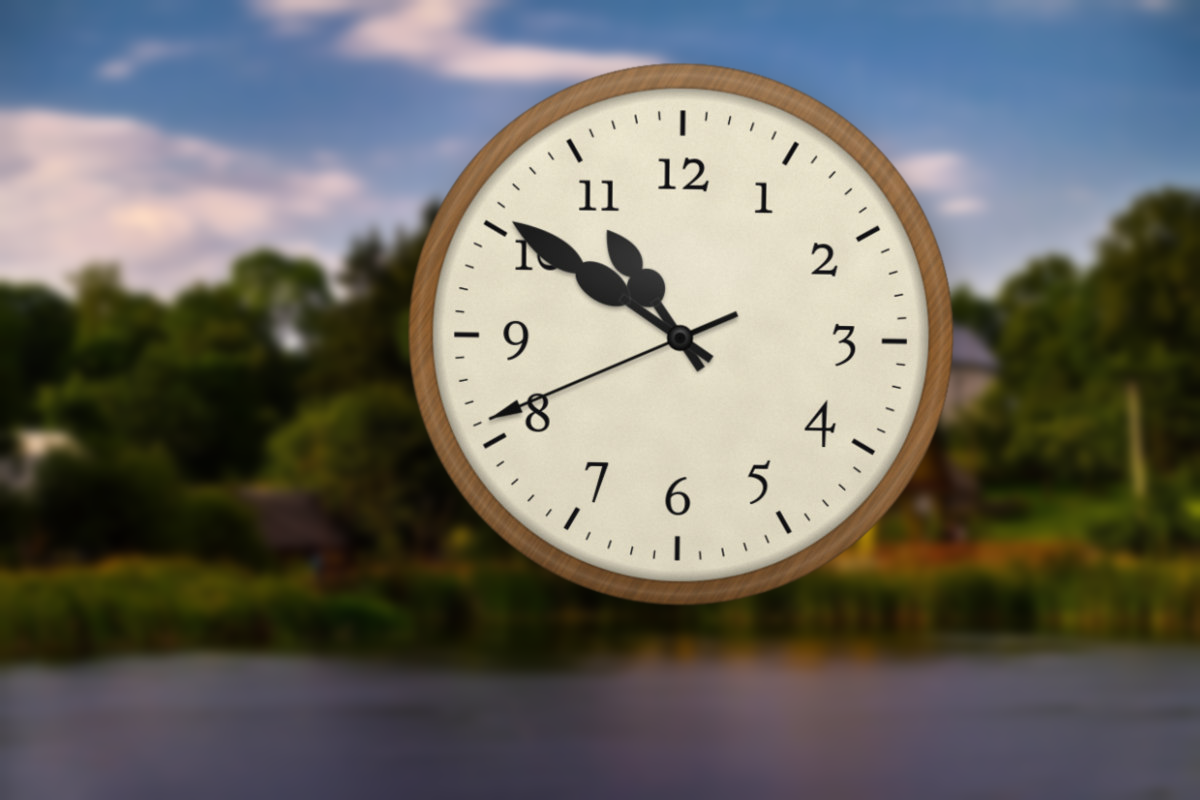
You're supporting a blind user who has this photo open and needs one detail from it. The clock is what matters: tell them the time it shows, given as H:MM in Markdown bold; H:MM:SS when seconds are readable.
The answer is **10:50:41**
